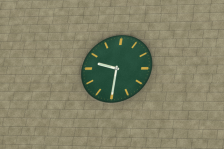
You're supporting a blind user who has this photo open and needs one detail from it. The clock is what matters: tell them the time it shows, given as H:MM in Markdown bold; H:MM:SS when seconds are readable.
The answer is **9:30**
